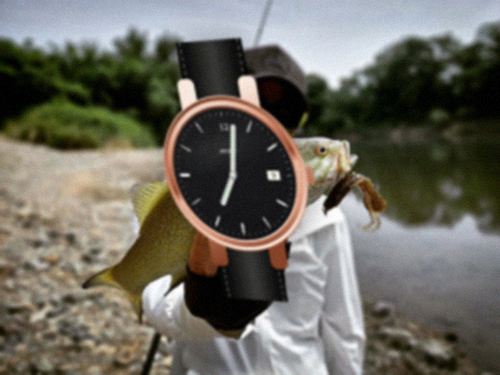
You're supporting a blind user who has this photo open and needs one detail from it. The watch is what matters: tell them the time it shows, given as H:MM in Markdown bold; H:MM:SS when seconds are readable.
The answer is **7:02**
